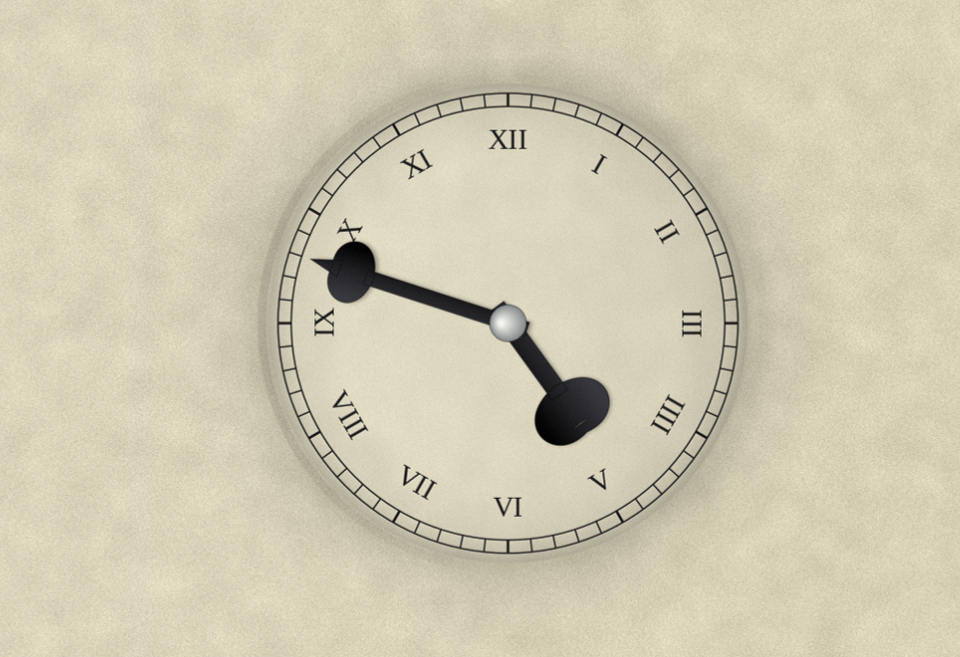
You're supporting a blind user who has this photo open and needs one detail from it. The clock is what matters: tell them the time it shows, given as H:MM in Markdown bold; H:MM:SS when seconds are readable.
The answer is **4:48**
